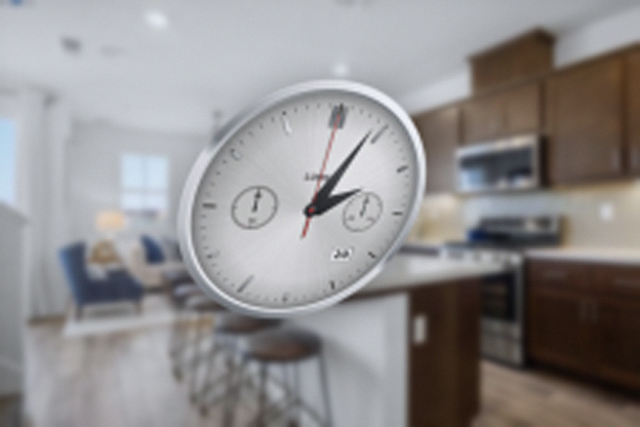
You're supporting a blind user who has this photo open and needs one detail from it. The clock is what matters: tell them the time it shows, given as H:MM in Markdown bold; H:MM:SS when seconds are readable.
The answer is **2:04**
